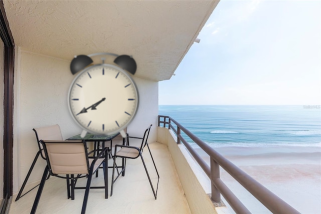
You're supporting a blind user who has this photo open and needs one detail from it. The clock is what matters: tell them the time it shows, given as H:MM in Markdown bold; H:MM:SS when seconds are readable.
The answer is **7:40**
